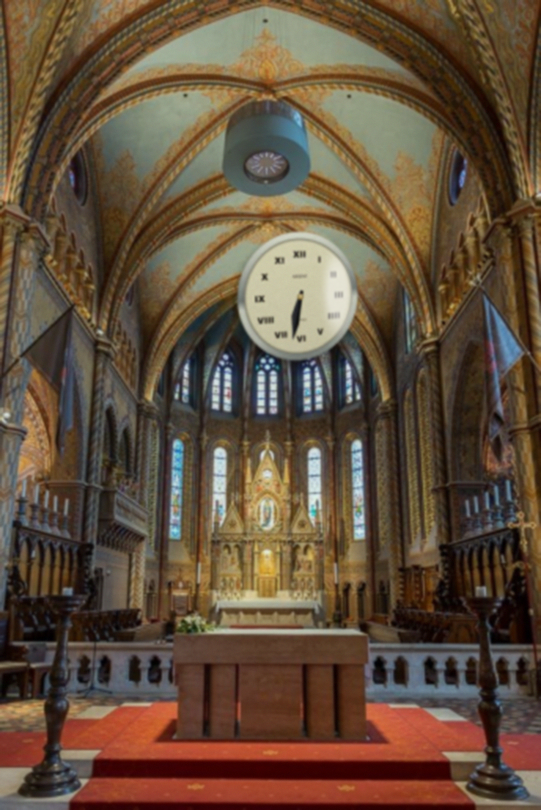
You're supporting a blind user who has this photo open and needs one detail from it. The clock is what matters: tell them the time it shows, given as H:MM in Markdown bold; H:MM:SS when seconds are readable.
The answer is **6:32**
